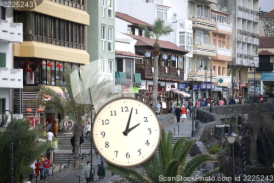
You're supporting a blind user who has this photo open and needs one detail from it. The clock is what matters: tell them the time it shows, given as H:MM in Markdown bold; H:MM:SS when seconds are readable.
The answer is **2:03**
